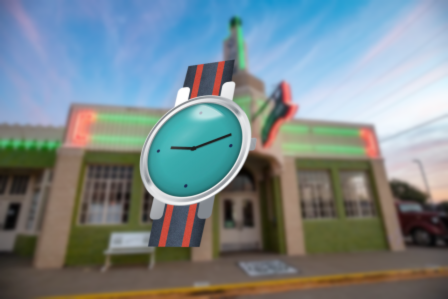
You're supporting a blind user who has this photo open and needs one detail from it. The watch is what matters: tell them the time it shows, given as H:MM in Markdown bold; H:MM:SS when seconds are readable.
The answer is **9:12**
